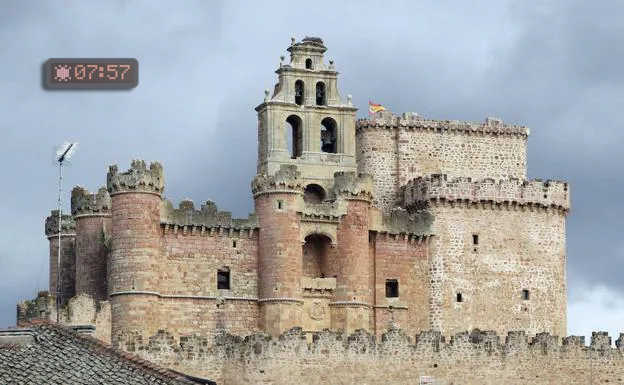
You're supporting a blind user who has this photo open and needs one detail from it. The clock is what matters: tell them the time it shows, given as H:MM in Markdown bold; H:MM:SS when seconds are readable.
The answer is **7:57**
